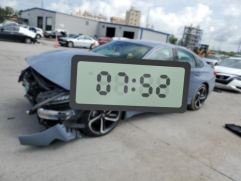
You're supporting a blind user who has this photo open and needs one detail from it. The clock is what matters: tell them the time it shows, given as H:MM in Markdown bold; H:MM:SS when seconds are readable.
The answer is **7:52**
